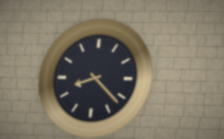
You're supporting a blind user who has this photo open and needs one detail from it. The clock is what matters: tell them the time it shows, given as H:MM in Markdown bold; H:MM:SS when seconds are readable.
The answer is **8:22**
